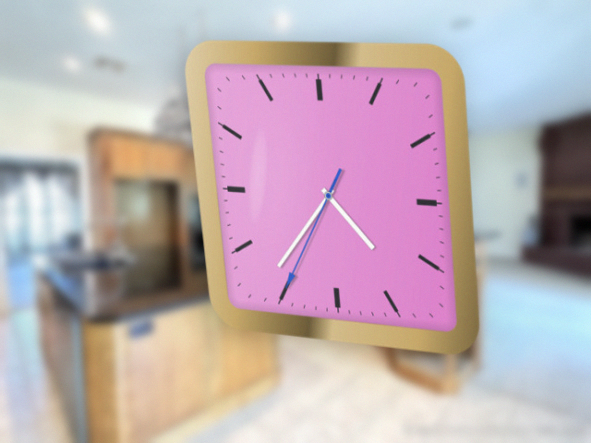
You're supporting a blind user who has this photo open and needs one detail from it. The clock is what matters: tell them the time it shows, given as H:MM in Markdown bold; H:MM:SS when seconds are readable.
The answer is **4:36:35**
